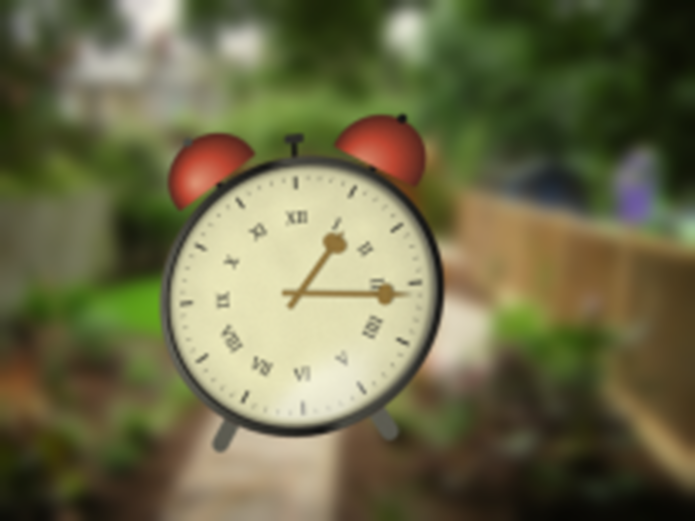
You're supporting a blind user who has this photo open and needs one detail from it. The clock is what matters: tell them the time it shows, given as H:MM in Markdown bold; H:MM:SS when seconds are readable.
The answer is **1:16**
